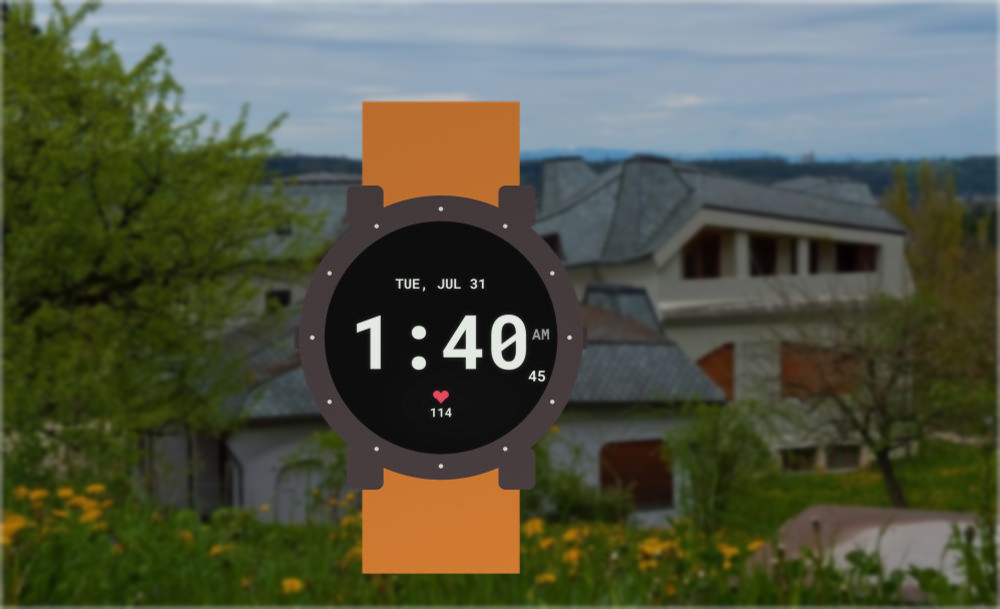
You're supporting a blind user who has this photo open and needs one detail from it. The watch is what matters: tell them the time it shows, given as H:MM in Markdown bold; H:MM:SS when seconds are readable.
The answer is **1:40:45**
